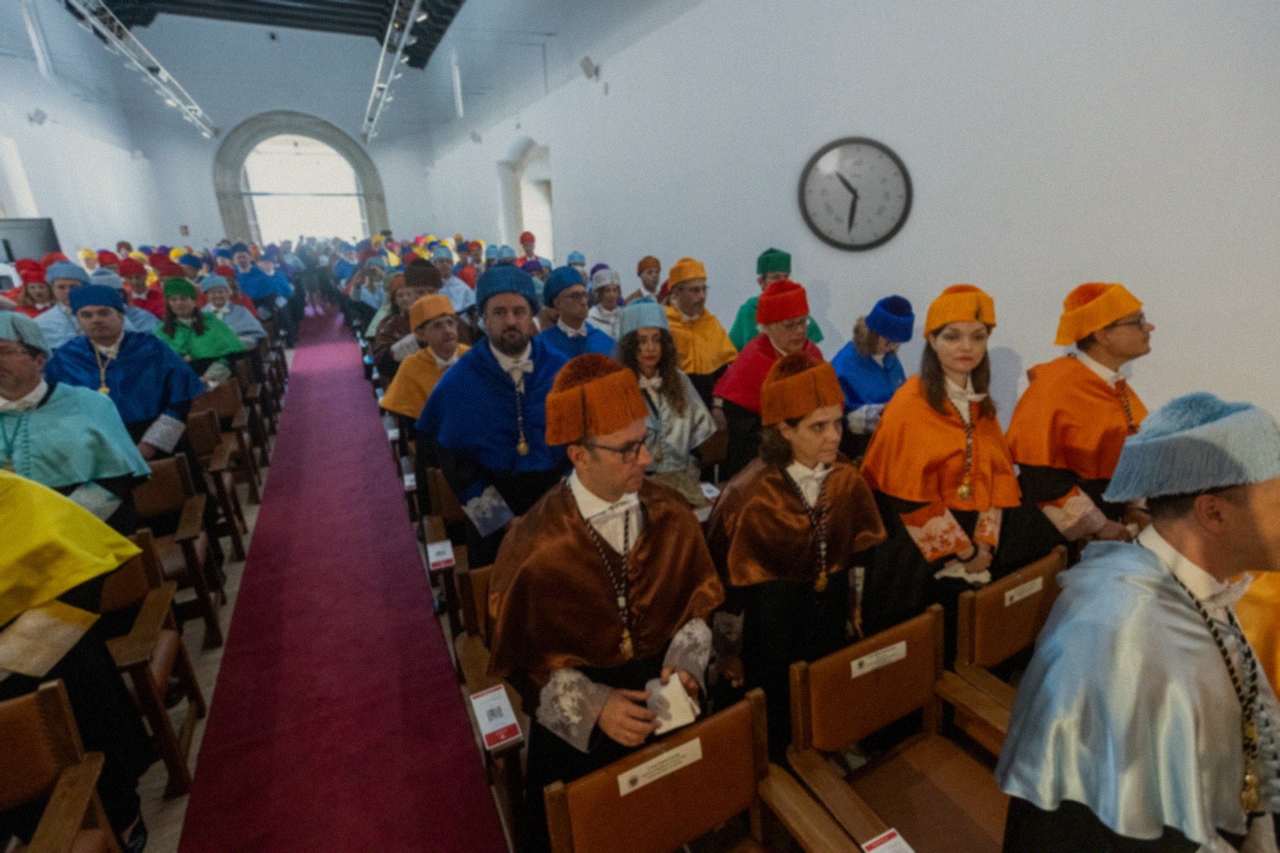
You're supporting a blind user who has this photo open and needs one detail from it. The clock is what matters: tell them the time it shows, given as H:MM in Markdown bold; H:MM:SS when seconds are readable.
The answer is **10:31**
